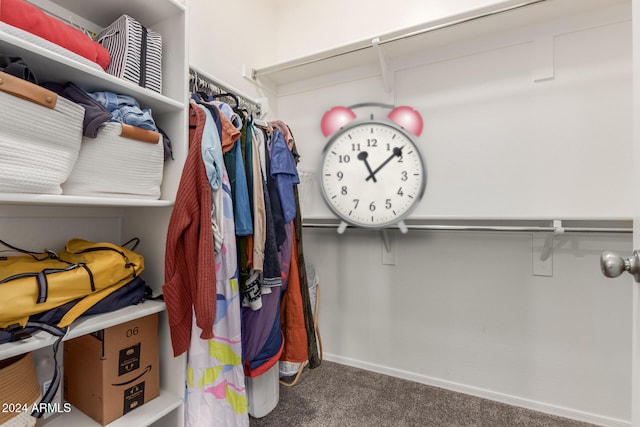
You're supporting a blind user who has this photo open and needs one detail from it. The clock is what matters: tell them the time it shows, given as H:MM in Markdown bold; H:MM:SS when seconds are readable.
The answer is **11:08**
